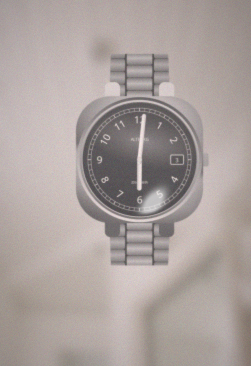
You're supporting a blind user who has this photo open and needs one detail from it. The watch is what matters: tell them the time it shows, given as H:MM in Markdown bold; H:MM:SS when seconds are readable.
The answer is **6:01**
